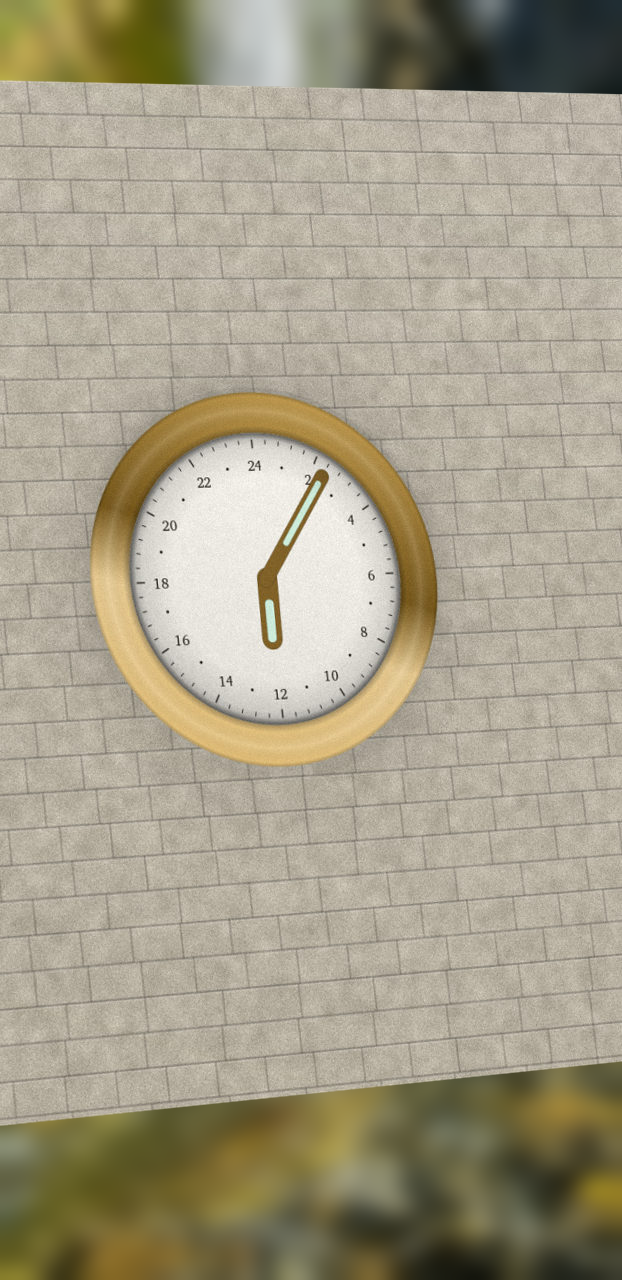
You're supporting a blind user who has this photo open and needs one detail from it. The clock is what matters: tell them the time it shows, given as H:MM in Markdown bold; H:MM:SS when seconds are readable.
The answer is **12:06**
